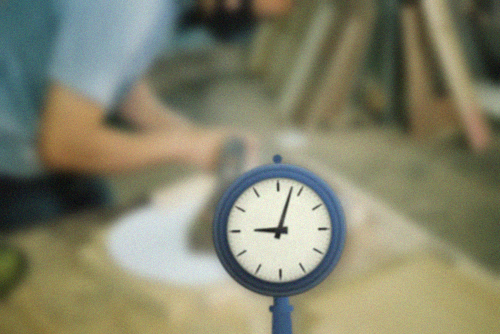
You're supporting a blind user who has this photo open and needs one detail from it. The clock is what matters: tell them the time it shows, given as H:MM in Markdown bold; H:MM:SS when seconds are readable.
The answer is **9:03**
